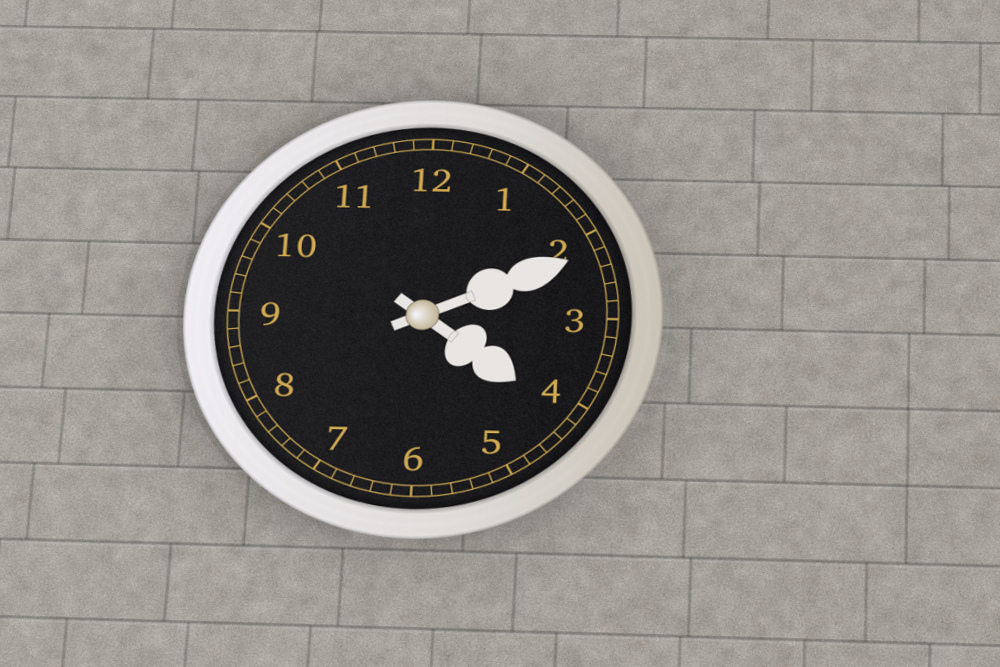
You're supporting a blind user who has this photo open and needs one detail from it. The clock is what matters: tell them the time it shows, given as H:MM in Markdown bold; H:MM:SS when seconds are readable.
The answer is **4:11**
